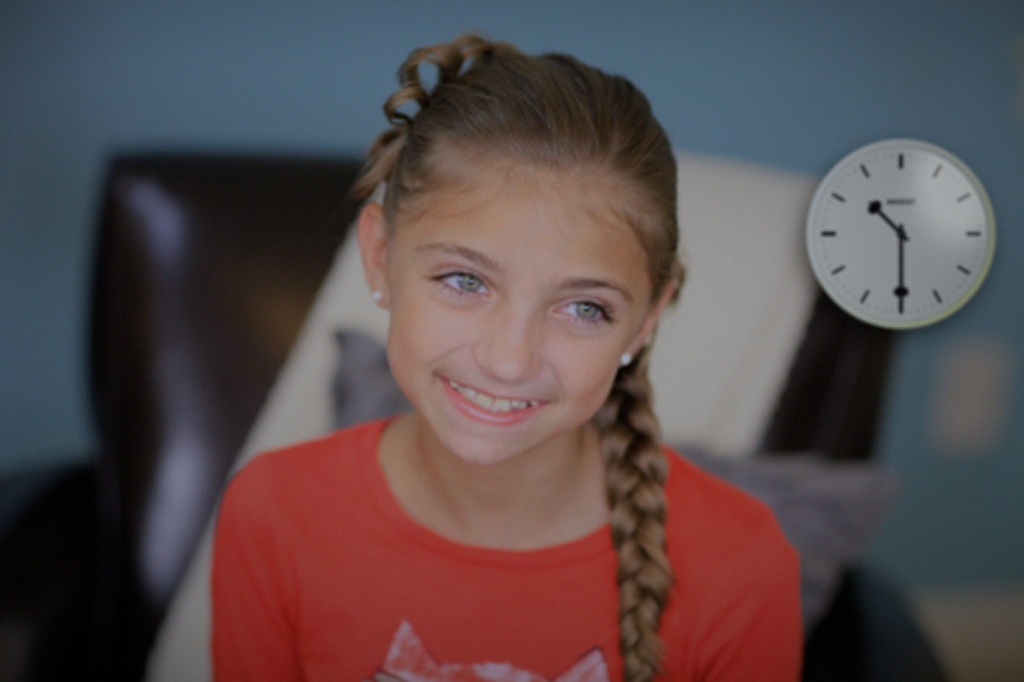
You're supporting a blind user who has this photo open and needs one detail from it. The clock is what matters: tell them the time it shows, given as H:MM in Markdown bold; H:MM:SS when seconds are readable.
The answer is **10:30**
